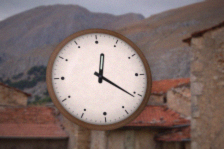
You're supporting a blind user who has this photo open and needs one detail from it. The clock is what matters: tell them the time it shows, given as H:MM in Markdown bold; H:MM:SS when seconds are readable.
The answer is **12:21**
